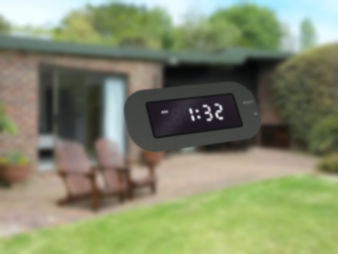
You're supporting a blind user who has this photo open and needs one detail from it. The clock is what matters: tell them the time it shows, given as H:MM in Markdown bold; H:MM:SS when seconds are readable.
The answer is **1:32**
